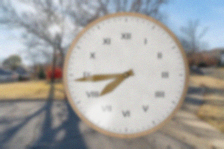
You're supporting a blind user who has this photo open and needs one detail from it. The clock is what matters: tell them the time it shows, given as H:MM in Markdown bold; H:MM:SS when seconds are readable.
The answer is **7:44**
